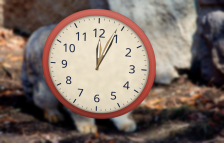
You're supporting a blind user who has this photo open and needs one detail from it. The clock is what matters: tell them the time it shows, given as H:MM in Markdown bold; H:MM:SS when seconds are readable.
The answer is **12:04**
